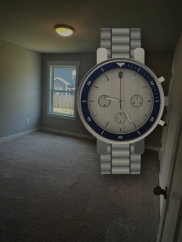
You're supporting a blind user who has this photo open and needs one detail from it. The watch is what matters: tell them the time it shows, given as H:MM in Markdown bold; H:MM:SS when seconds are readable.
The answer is **9:26**
